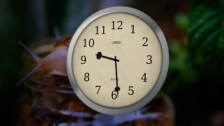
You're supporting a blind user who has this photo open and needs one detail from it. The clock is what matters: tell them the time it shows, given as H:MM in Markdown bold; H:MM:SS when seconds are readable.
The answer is **9:29**
